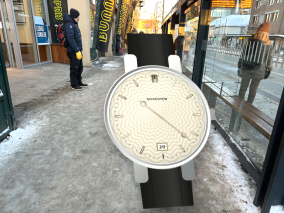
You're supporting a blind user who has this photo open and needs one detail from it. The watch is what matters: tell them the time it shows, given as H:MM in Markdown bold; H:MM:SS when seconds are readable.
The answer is **10:22**
